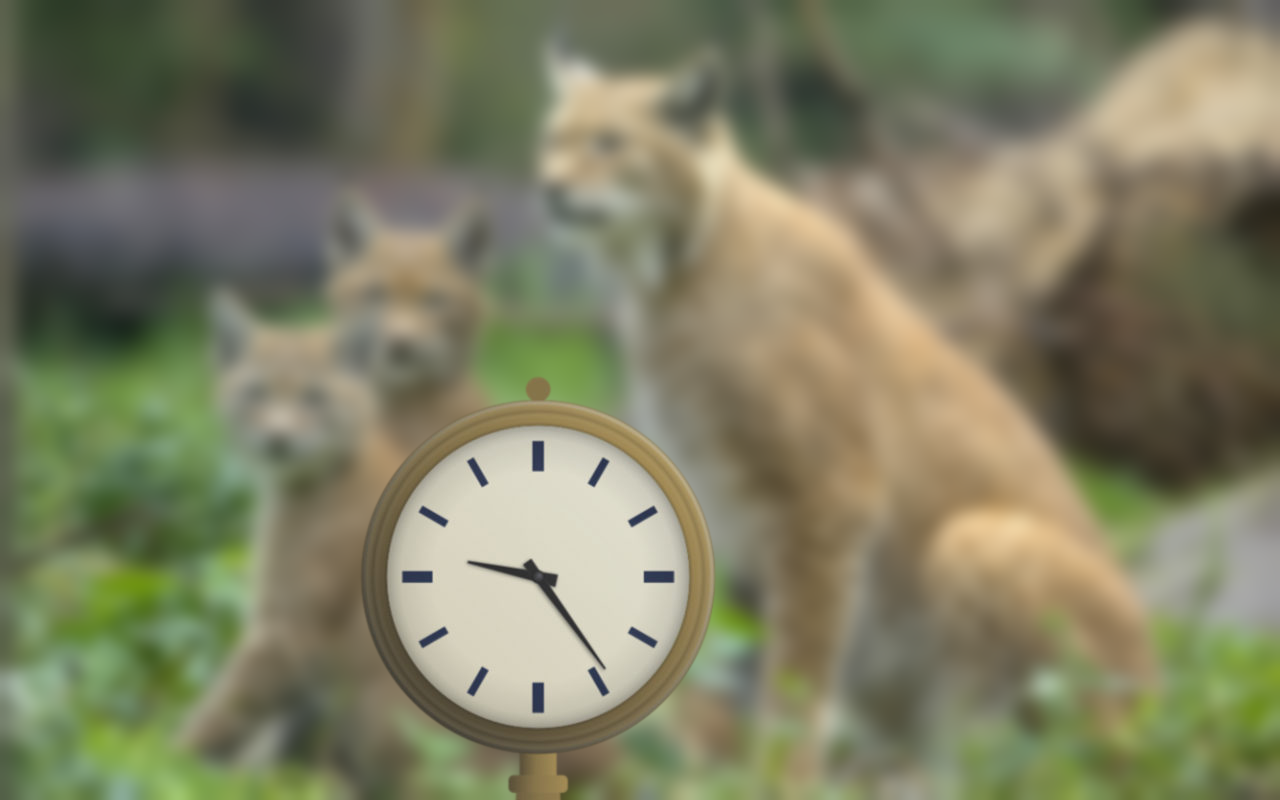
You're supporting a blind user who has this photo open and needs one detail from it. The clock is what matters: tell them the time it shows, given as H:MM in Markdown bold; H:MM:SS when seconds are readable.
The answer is **9:24**
